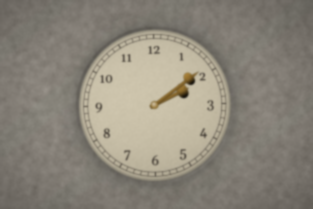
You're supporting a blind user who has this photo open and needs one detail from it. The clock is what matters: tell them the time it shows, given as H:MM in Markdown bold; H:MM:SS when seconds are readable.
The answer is **2:09**
